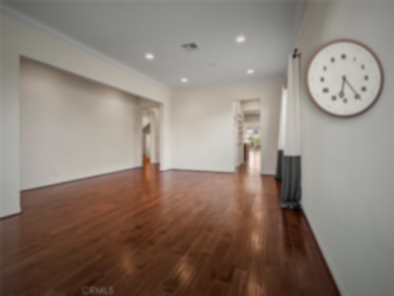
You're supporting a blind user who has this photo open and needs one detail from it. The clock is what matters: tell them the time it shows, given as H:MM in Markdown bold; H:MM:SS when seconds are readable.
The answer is **6:24**
